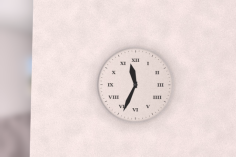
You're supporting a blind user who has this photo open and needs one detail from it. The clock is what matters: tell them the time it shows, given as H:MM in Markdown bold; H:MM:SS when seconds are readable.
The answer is **11:34**
